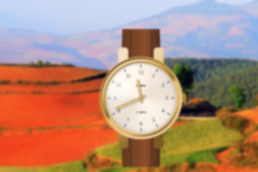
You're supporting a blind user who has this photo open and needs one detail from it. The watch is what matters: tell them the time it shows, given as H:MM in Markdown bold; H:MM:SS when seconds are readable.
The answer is **11:41**
